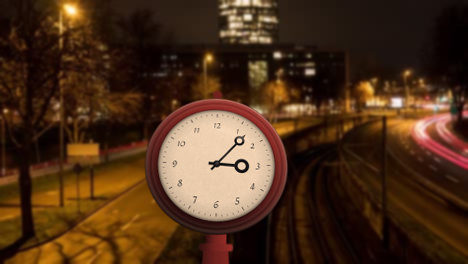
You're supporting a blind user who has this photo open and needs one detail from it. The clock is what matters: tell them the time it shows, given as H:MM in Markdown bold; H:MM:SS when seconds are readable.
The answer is **3:07**
